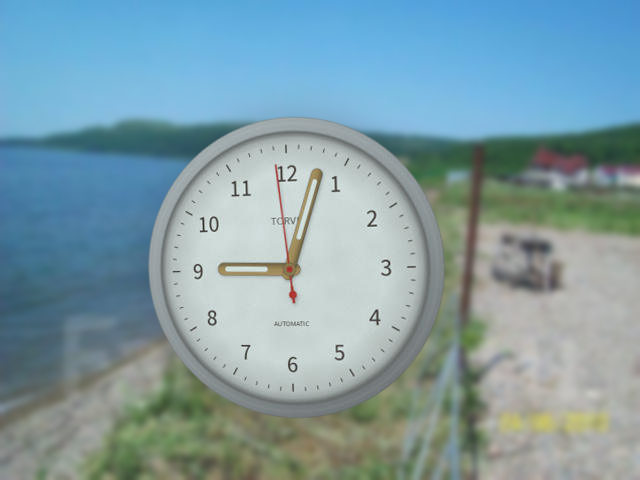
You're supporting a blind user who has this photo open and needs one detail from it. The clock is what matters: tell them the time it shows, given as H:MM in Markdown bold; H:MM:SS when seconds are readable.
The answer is **9:02:59**
